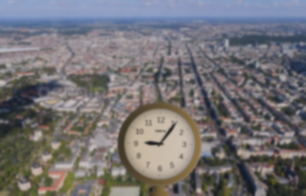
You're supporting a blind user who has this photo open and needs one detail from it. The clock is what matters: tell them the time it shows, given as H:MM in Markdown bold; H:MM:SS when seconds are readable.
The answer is **9:06**
